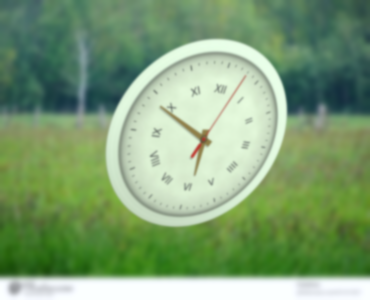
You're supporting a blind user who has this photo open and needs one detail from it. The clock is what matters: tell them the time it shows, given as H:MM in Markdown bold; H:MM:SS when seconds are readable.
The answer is **5:49:03**
